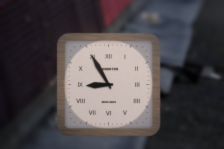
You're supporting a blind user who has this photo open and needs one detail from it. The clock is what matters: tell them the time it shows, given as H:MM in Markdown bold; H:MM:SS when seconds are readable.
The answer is **8:55**
